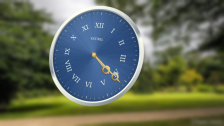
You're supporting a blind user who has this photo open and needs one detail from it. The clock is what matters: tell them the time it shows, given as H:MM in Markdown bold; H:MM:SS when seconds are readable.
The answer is **4:21**
